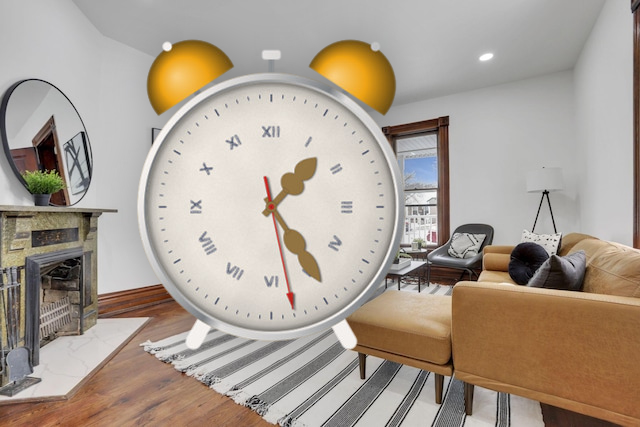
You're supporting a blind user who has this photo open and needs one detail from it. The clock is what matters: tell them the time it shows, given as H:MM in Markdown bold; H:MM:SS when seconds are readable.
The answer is **1:24:28**
